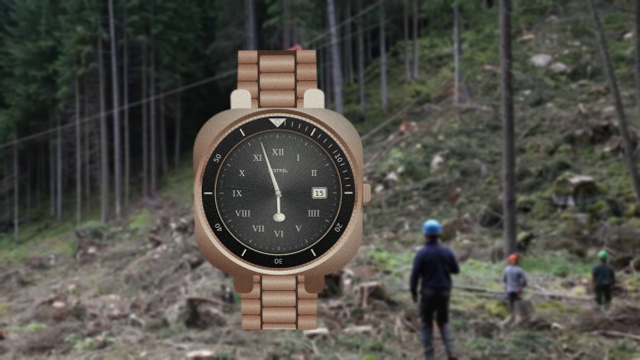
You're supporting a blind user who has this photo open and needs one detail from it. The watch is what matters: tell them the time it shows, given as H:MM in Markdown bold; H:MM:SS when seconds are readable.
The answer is **5:57**
